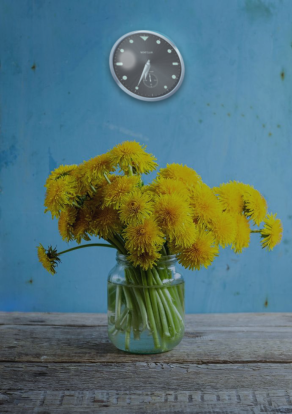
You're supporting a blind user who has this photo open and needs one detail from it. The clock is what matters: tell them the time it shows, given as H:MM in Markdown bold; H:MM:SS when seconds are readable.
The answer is **6:35**
